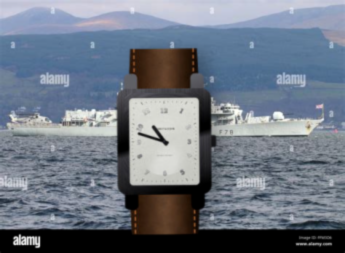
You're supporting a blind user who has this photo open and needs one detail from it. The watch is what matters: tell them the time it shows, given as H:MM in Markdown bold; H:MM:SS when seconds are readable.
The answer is **10:48**
